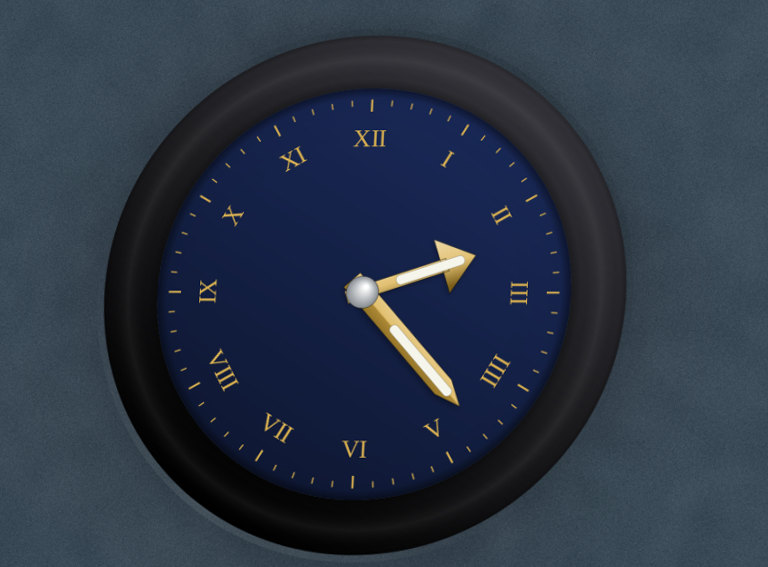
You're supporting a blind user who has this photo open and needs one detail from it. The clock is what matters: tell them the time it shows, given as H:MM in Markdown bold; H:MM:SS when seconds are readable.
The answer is **2:23**
